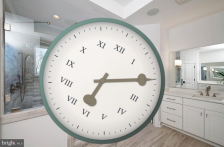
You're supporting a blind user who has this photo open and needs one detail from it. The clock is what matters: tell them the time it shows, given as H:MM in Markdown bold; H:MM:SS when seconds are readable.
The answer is **6:10**
